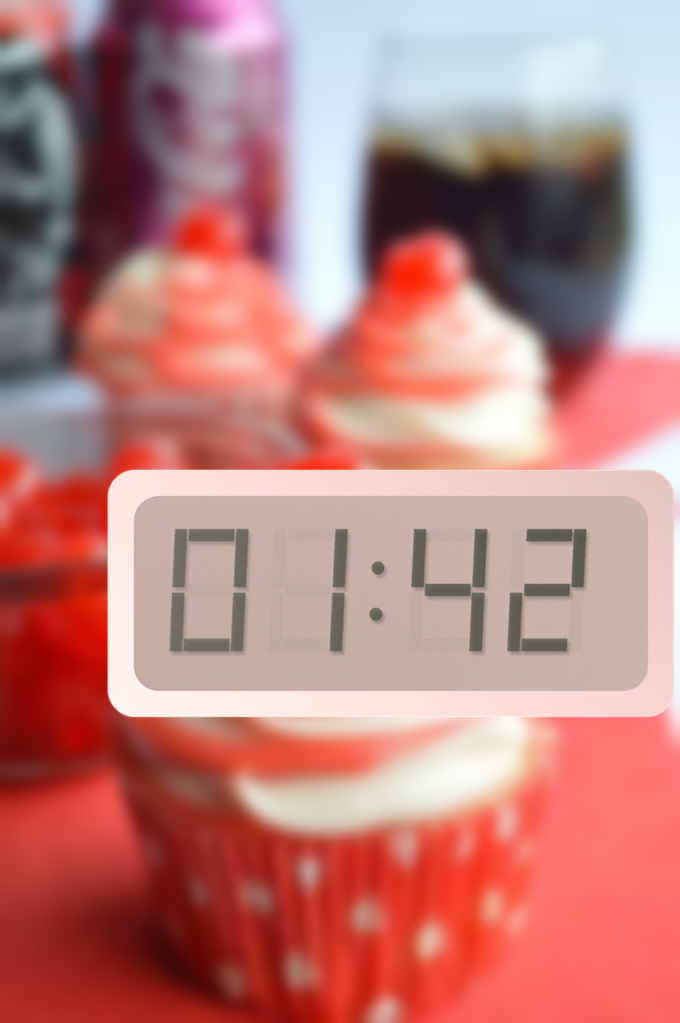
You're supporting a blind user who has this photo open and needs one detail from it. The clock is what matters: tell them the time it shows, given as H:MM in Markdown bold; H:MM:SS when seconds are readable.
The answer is **1:42**
